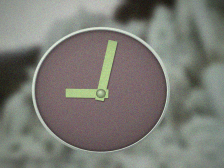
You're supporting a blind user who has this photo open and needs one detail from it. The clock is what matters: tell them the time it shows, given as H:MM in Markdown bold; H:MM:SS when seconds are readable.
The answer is **9:02**
